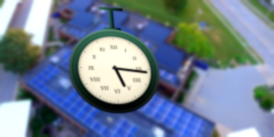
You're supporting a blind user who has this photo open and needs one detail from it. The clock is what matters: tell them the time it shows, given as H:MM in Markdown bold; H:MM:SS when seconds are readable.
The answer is **5:16**
